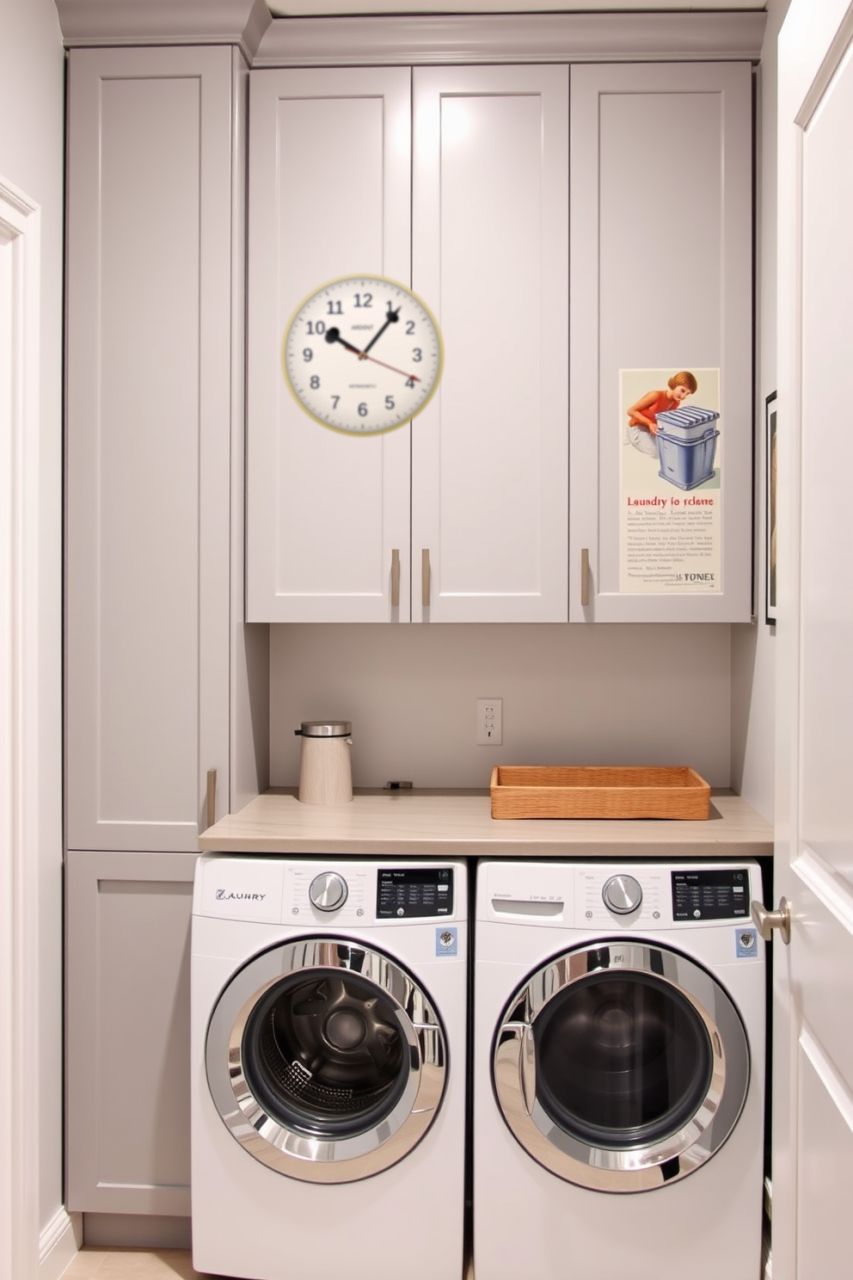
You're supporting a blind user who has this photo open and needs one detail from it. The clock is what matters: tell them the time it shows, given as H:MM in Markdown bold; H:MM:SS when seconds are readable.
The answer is **10:06:19**
